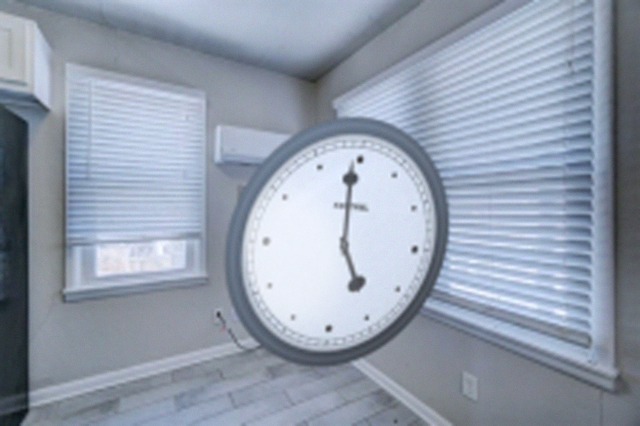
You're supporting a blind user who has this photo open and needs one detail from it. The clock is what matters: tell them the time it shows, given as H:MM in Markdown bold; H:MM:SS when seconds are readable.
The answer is **4:59**
